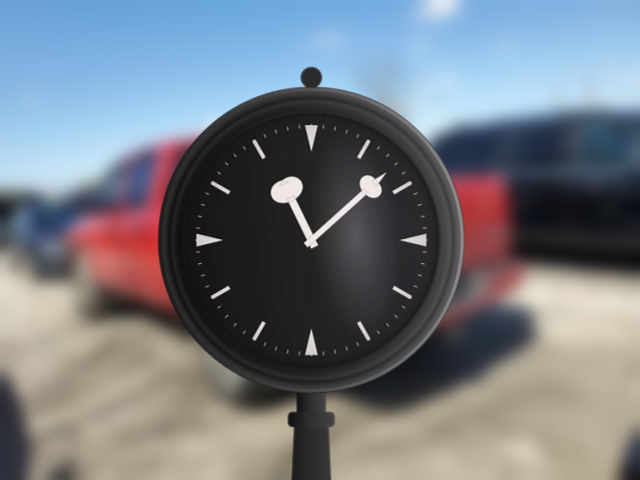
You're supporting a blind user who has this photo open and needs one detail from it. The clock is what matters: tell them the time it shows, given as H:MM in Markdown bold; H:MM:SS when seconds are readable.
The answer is **11:08**
